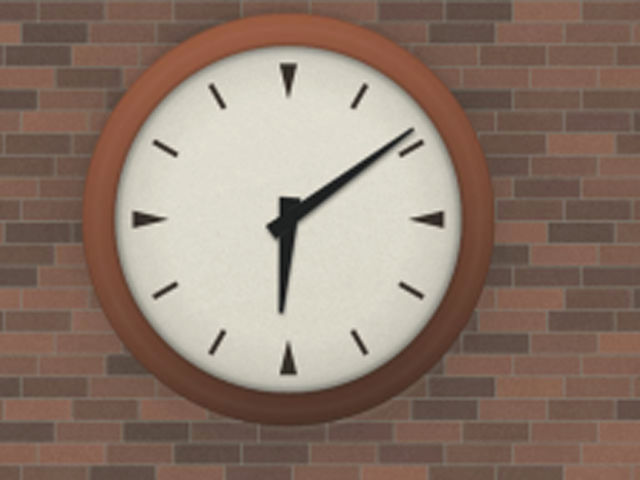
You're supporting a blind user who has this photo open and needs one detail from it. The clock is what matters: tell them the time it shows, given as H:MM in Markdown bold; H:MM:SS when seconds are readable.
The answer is **6:09**
